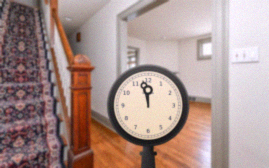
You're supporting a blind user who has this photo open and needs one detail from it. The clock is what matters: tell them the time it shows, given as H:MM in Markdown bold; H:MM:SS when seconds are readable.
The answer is **11:58**
